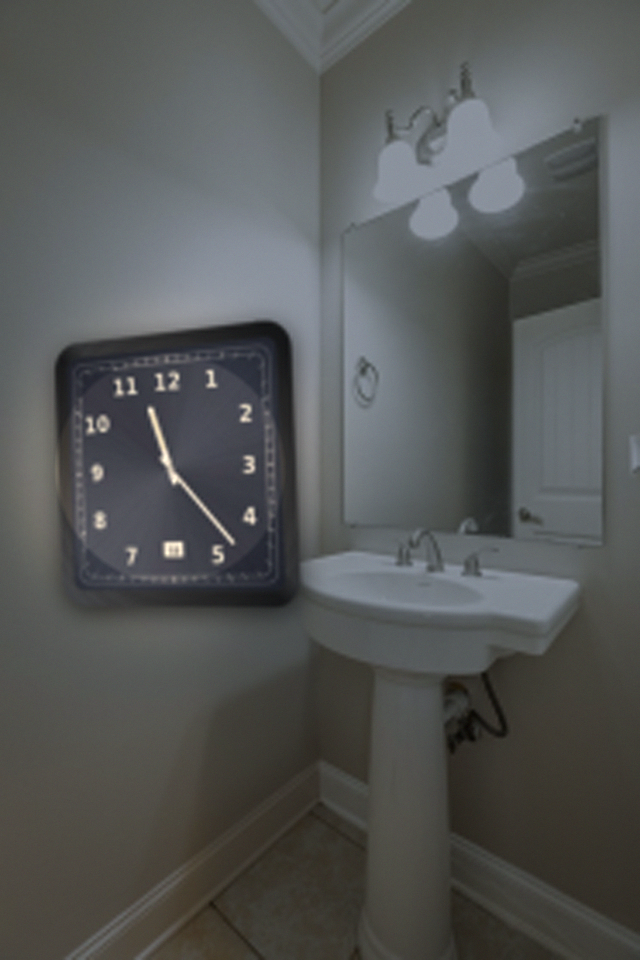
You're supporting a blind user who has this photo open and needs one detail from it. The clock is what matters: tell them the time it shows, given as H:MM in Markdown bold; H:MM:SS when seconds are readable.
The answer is **11:23**
